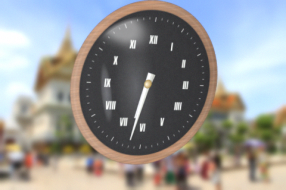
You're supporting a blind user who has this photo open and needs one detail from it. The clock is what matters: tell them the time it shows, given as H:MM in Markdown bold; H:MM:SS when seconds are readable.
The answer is **6:32**
